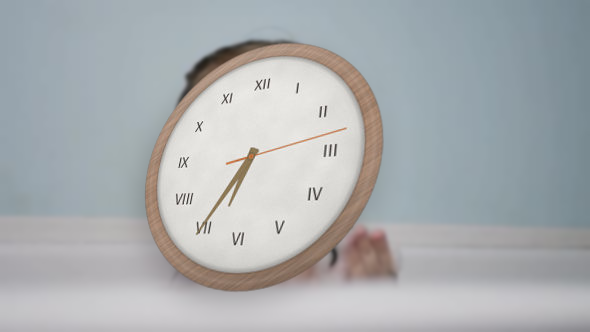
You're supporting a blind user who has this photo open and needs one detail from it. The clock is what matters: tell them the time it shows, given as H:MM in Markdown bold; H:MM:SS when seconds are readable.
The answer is **6:35:13**
